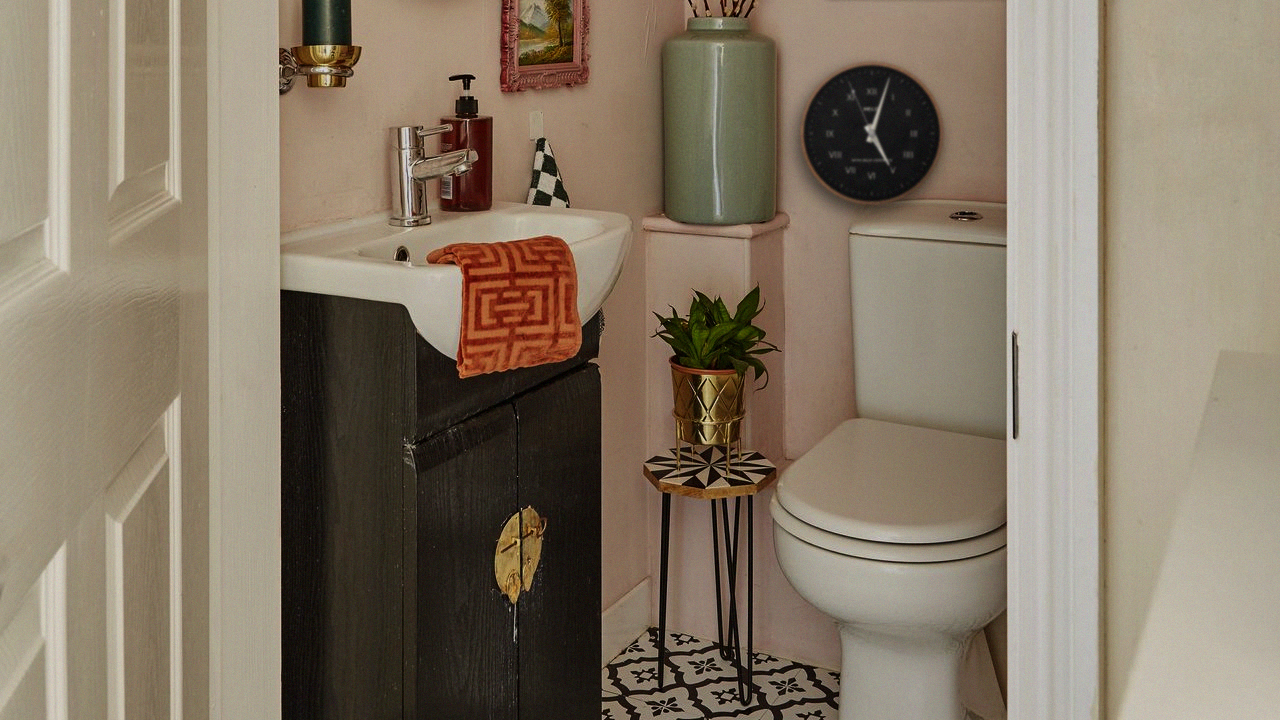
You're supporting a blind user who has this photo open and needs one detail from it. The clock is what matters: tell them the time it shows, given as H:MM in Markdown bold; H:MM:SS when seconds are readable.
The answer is **5:02:56**
